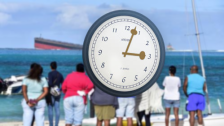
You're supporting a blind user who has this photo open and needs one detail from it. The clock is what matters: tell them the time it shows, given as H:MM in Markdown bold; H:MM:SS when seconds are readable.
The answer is **3:03**
